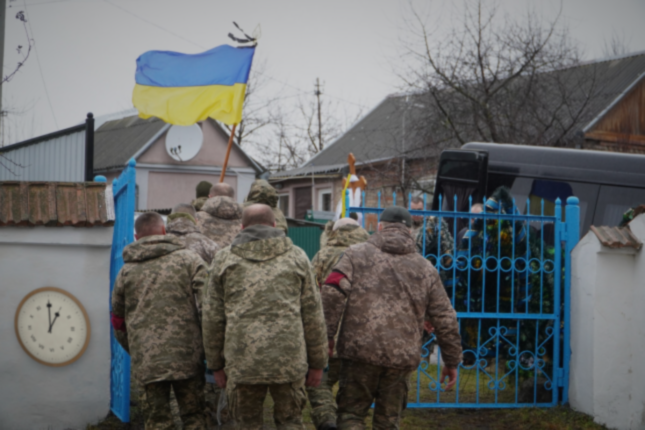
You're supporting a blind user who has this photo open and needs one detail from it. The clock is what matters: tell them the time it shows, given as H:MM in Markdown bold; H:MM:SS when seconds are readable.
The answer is **1:00**
